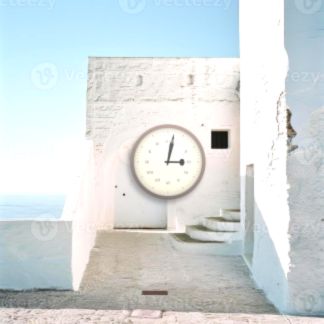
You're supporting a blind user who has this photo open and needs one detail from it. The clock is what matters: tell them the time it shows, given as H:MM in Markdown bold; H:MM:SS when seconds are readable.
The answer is **3:02**
